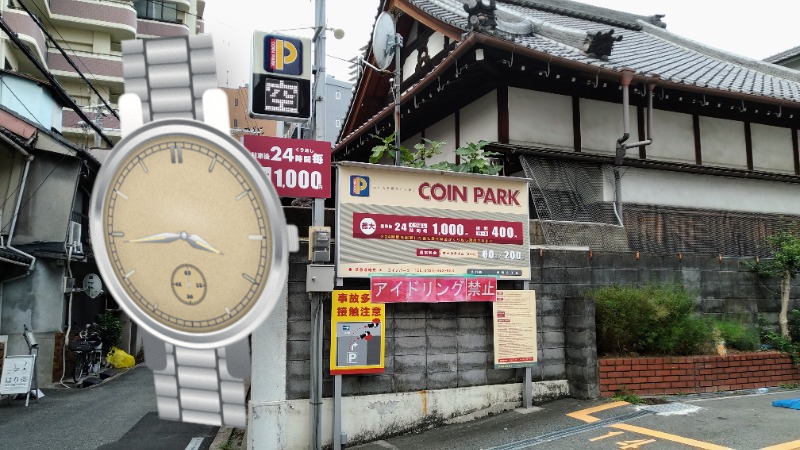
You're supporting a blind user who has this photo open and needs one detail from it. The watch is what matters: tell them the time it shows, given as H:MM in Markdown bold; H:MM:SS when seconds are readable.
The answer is **3:44**
